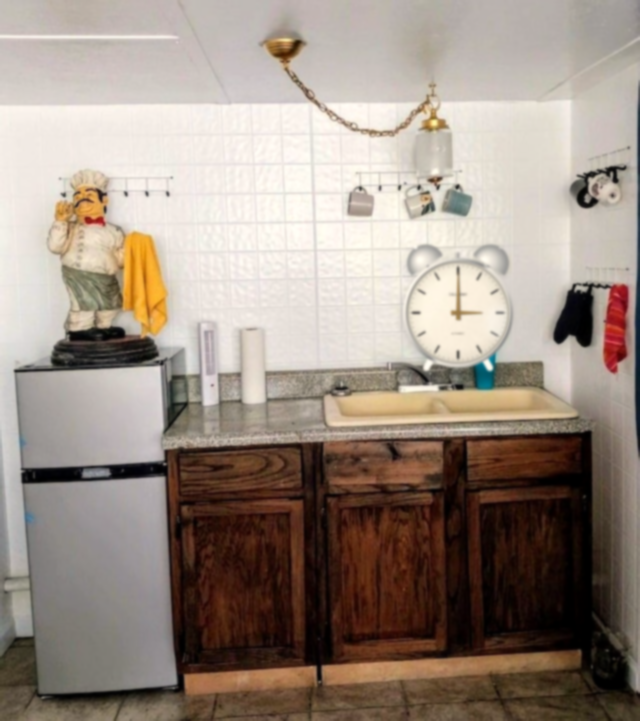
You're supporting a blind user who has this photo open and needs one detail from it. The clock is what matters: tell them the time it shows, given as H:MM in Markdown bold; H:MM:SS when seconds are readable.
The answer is **3:00**
